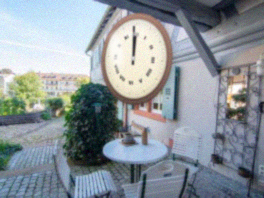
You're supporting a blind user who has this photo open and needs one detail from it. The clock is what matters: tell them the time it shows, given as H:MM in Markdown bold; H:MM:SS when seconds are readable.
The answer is **11:59**
